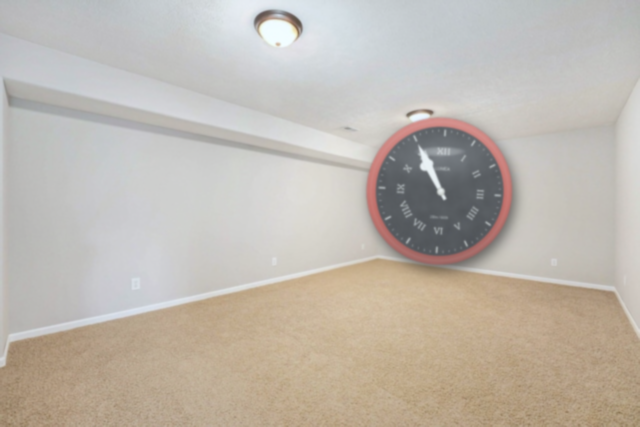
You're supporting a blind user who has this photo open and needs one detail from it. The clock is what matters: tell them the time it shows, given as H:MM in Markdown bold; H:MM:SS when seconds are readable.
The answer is **10:55**
